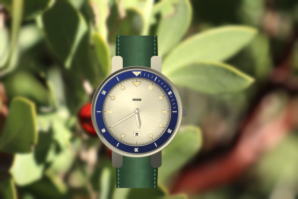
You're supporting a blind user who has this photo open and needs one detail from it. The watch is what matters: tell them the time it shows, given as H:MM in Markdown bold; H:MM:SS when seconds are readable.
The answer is **5:40**
